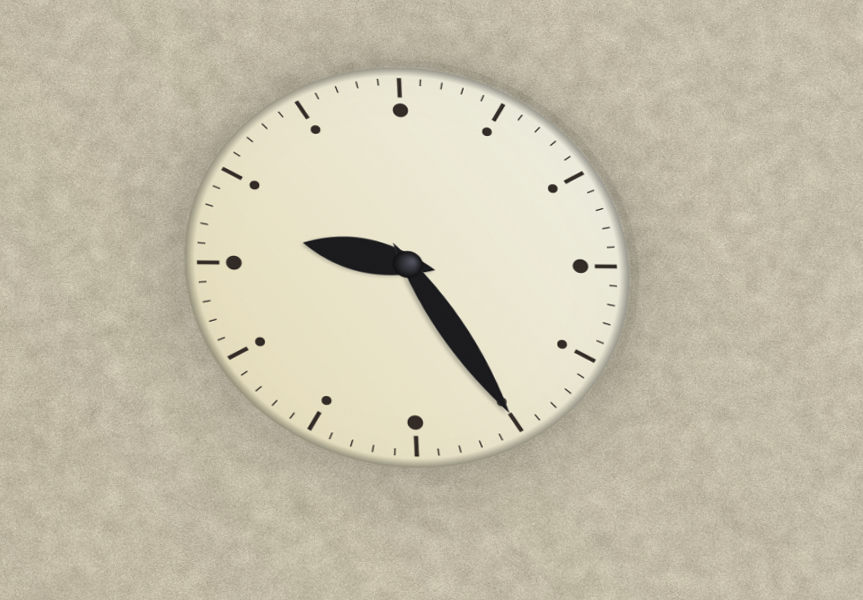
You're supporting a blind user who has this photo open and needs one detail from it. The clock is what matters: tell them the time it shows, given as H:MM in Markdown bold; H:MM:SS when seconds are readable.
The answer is **9:25**
